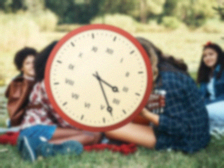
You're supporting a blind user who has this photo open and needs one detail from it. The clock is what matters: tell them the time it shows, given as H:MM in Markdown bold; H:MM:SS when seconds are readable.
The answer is **3:23**
